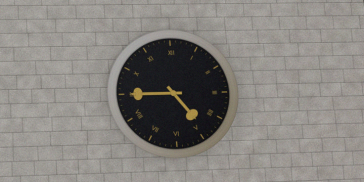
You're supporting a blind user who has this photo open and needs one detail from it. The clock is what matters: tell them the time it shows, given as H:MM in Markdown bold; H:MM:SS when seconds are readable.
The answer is **4:45**
